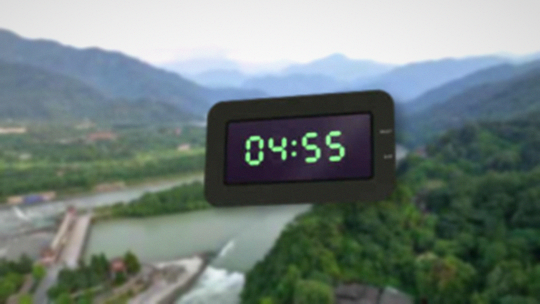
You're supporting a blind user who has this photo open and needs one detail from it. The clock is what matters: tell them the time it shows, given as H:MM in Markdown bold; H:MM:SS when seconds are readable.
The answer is **4:55**
